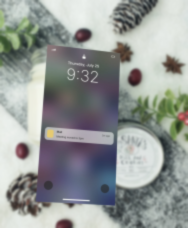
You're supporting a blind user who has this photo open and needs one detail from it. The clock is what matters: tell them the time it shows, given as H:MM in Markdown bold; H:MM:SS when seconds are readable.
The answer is **9:32**
